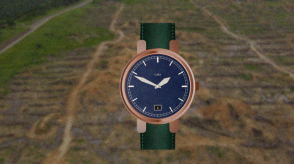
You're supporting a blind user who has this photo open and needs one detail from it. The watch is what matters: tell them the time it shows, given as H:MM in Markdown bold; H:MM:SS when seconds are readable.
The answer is **1:49**
